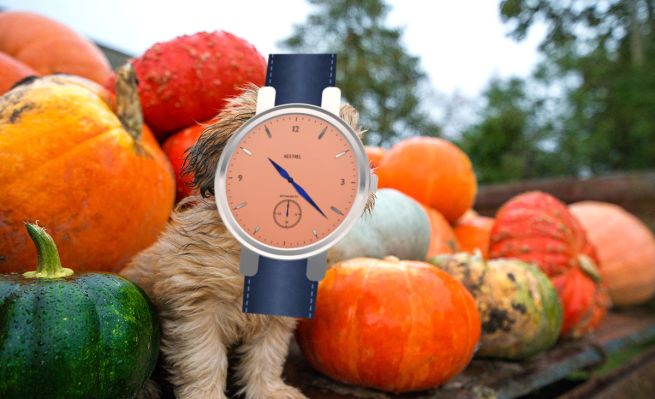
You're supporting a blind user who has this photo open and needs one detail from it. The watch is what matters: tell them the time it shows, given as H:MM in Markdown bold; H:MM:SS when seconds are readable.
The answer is **10:22**
